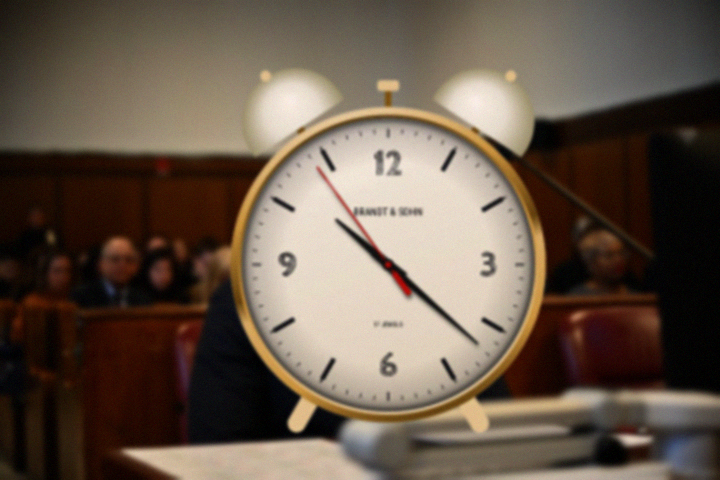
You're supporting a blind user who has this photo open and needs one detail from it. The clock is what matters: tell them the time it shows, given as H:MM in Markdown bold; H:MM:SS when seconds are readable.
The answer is **10:21:54**
